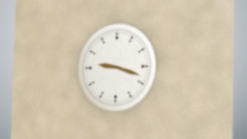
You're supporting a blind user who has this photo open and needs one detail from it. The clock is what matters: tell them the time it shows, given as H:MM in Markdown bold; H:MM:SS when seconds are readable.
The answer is **9:18**
